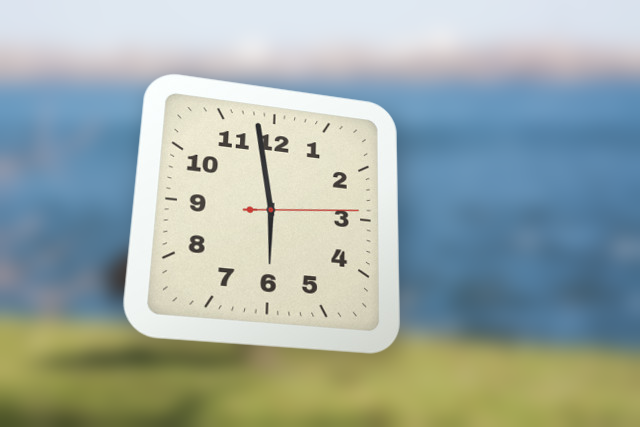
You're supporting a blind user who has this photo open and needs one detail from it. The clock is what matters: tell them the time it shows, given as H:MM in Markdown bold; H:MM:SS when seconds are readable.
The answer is **5:58:14**
